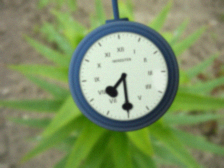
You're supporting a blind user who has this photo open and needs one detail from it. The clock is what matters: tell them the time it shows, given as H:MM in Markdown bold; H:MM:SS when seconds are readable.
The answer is **7:30**
